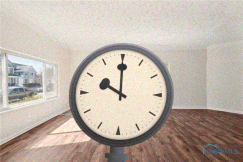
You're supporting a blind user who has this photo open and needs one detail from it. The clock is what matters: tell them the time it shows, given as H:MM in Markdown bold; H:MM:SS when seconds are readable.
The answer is **10:00**
